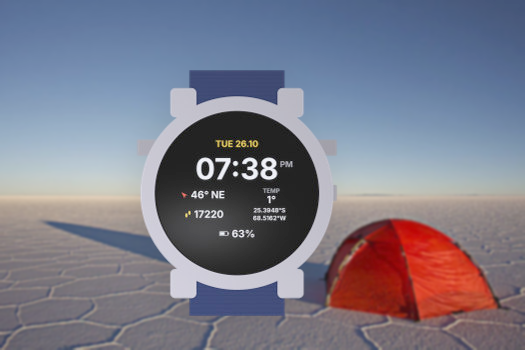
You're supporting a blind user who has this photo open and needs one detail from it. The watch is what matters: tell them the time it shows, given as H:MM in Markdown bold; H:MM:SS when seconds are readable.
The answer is **7:38**
